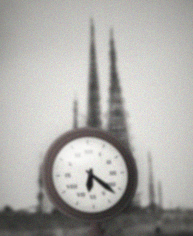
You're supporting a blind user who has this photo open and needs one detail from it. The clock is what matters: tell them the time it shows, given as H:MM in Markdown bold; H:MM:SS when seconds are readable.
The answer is **6:22**
